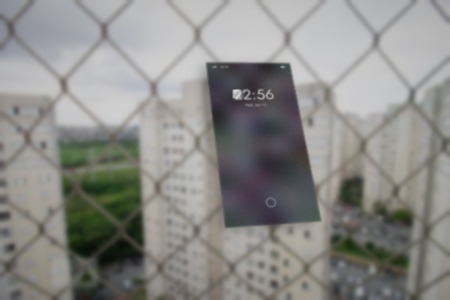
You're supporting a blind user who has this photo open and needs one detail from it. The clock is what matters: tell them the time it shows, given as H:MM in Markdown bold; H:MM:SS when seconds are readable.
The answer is **22:56**
